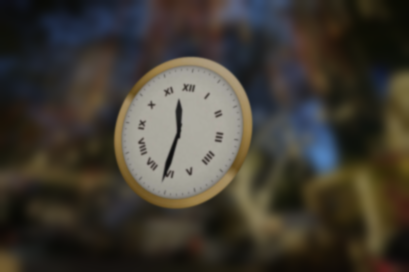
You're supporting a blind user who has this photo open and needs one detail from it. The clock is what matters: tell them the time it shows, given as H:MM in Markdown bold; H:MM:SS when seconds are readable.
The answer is **11:31**
